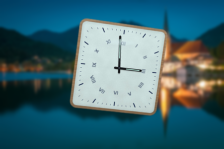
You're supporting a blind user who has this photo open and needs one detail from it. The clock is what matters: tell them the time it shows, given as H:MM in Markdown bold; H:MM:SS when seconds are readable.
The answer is **2:59**
